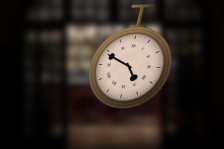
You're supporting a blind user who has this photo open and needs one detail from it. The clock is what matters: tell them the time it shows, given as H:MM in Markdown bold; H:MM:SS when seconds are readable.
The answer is **4:49**
